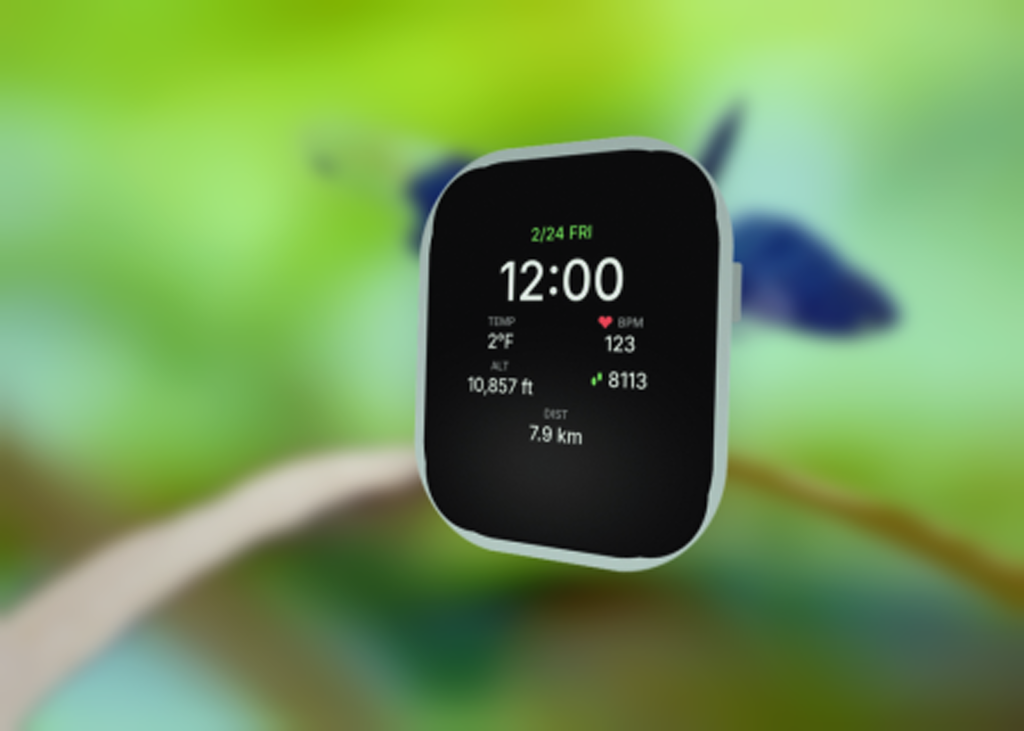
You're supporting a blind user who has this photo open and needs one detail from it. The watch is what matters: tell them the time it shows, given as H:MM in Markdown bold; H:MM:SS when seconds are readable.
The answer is **12:00**
